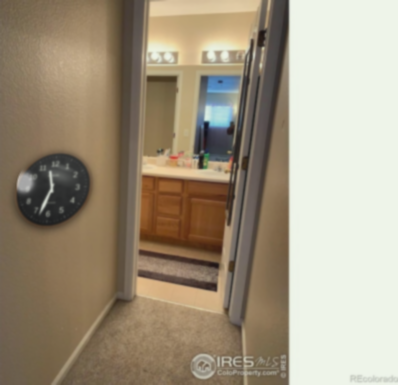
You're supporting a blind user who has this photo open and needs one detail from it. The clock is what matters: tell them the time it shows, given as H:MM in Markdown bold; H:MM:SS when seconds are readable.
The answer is **11:33**
